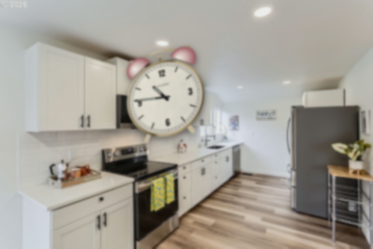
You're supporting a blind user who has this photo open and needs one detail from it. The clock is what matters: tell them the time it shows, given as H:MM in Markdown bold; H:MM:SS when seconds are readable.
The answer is **10:46**
